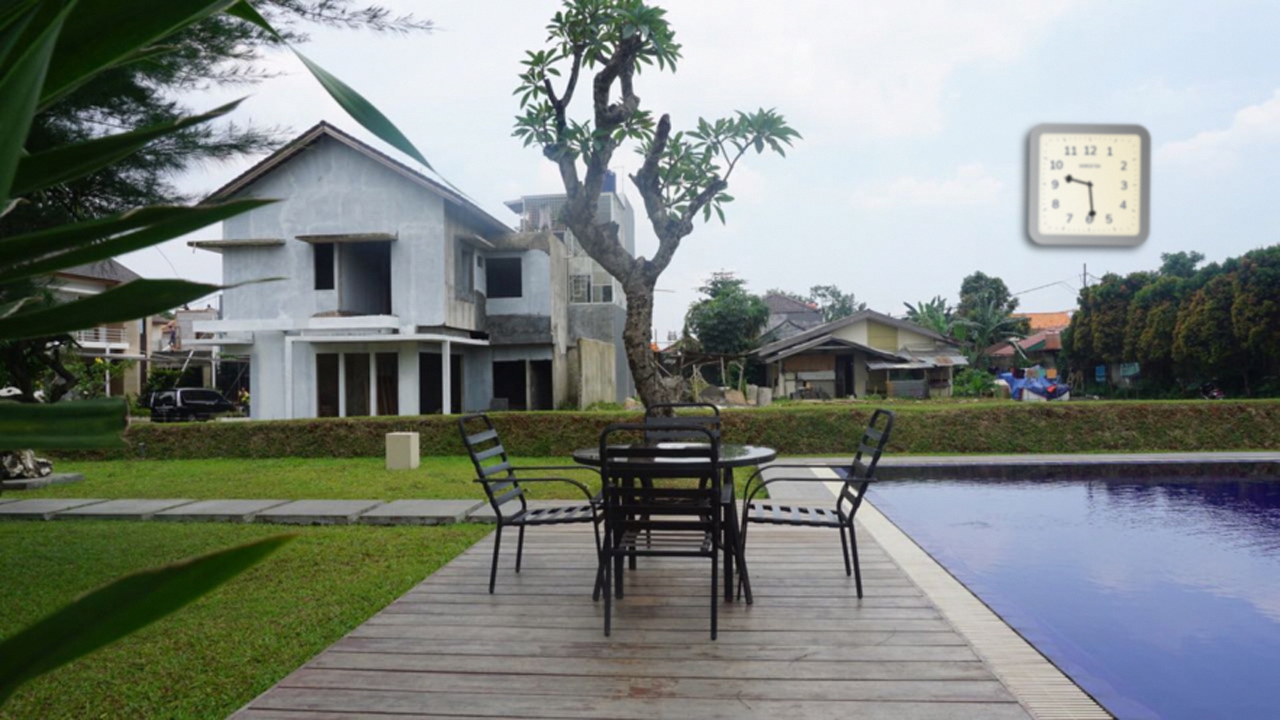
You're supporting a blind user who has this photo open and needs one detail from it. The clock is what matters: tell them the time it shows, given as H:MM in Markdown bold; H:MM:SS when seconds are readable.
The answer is **9:29**
